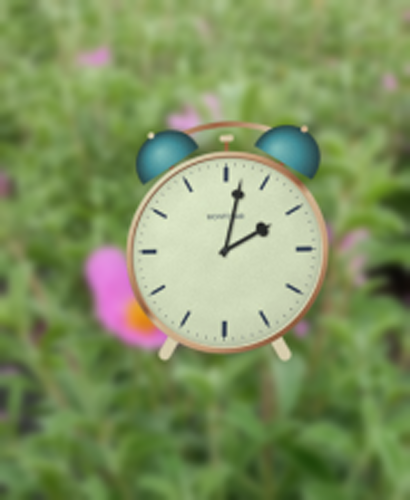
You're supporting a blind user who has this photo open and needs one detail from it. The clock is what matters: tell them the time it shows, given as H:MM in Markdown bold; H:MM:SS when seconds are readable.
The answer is **2:02**
